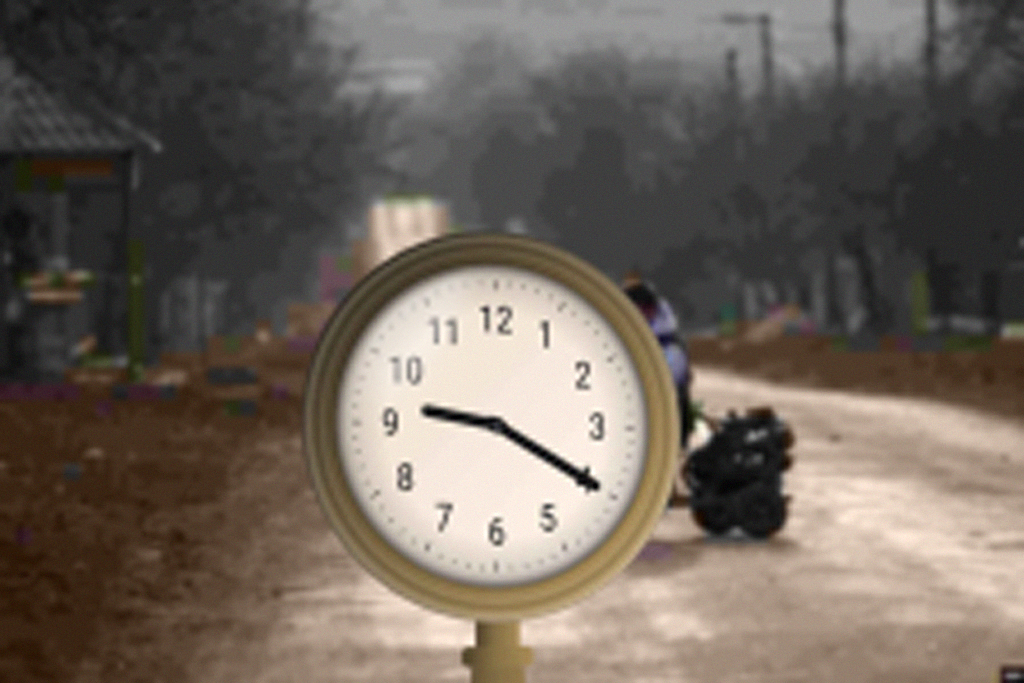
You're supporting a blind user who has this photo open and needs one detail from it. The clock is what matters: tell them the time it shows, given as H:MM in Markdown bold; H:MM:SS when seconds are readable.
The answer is **9:20**
